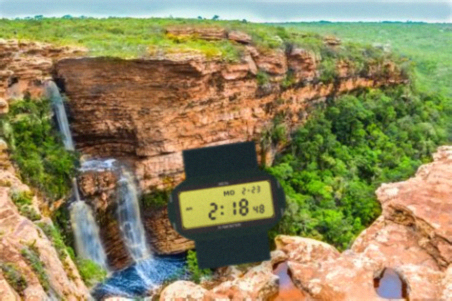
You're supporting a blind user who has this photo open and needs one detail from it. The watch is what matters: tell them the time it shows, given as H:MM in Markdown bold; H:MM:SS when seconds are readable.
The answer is **2:18**
